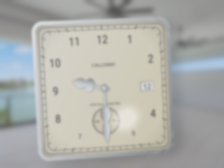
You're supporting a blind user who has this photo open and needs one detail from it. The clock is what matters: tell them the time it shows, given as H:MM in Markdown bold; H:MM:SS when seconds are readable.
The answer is **9:30**
